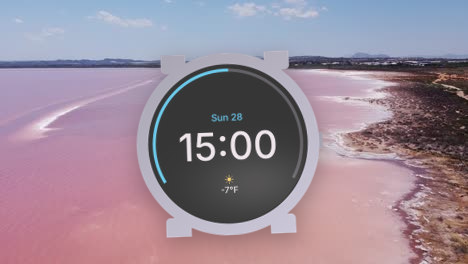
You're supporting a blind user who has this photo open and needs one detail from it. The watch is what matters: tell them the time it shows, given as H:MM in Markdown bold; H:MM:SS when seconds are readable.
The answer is **15:00**
